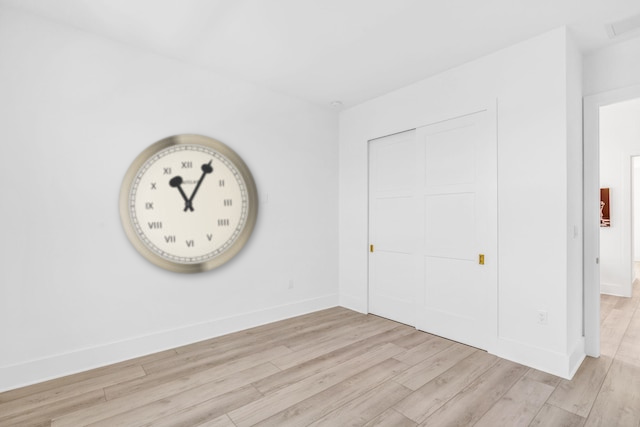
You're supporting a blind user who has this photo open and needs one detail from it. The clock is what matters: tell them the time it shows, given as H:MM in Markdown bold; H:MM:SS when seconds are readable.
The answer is **11:05**
